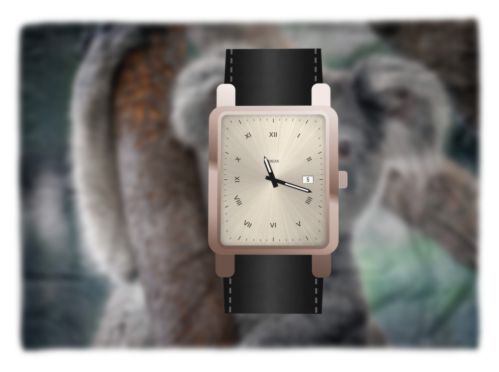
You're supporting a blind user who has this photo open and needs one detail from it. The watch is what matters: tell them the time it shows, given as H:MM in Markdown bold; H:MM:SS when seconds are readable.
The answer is **11:18**
